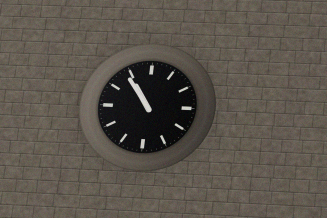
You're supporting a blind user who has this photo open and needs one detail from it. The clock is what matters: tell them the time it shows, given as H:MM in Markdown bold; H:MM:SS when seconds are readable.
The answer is **10:54**
